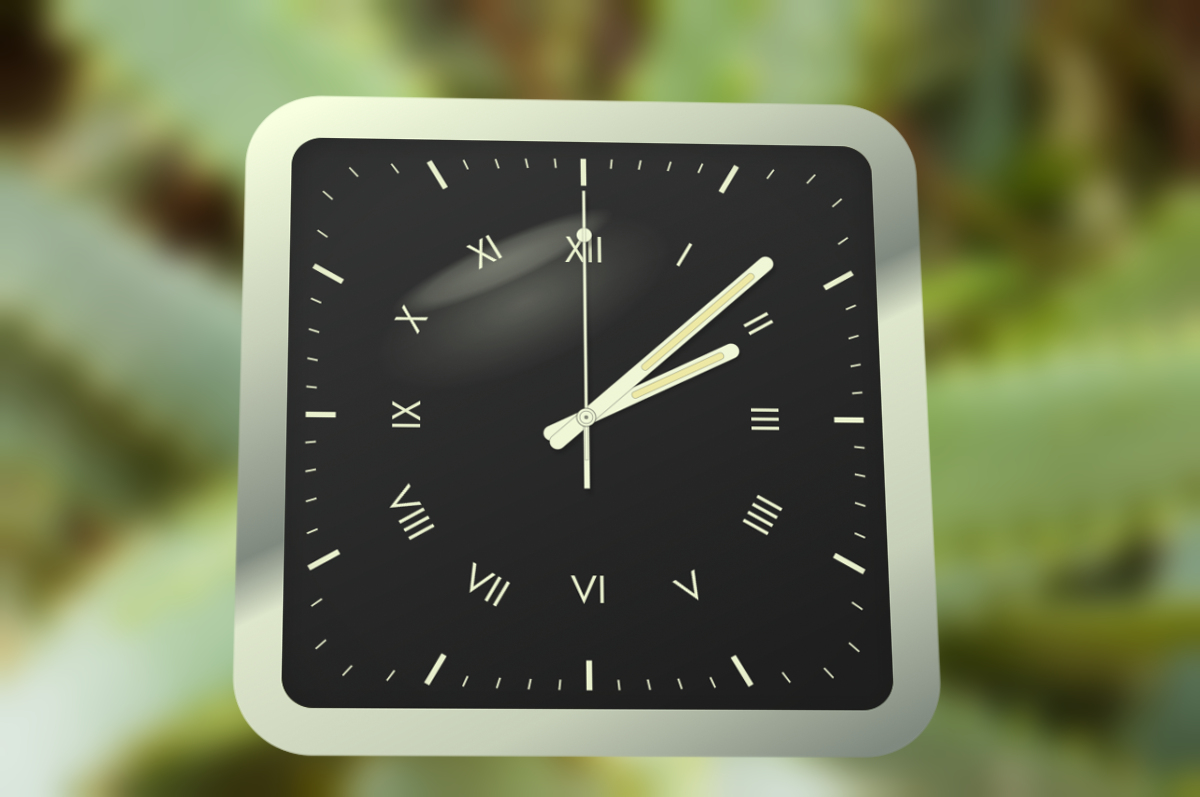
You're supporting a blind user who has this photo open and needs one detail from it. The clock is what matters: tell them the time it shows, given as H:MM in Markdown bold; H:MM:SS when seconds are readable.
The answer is **2:08:00**
